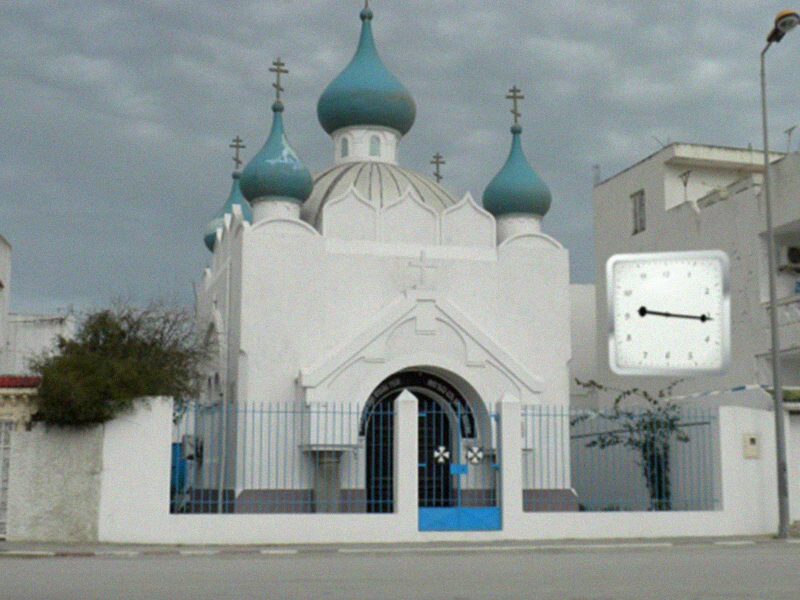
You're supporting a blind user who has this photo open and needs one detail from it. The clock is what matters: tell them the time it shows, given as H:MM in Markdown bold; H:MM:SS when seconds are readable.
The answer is **9:16**
